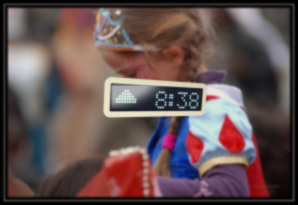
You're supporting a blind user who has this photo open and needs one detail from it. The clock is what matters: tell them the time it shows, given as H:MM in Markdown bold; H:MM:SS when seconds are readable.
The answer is **8:38**
